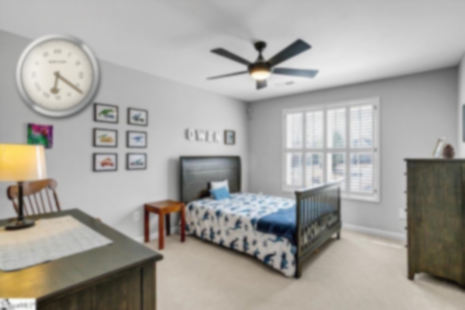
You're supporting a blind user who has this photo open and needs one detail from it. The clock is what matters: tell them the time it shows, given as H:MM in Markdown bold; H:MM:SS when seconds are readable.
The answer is **6:21**
